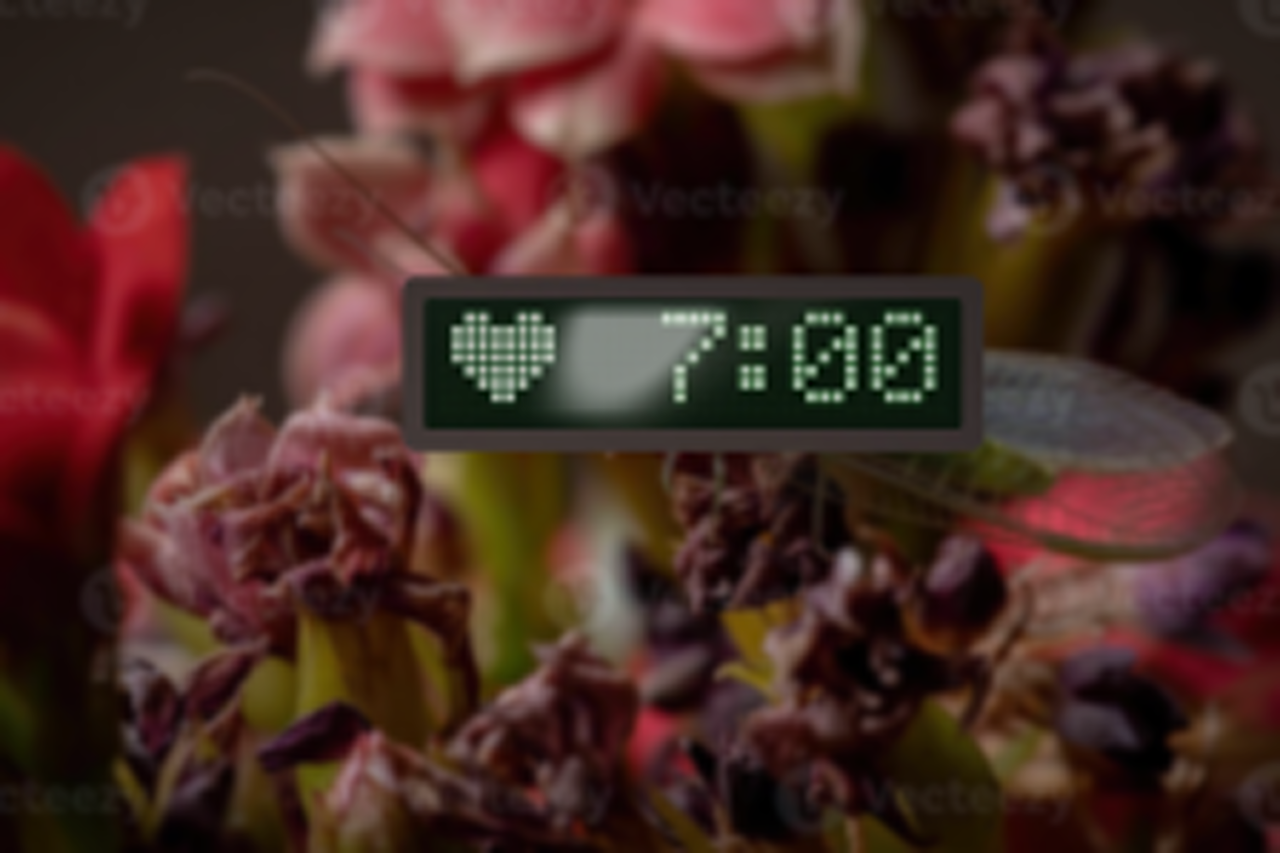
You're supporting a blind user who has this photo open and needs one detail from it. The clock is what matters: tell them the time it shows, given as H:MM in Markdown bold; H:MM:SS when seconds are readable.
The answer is **7:00**
